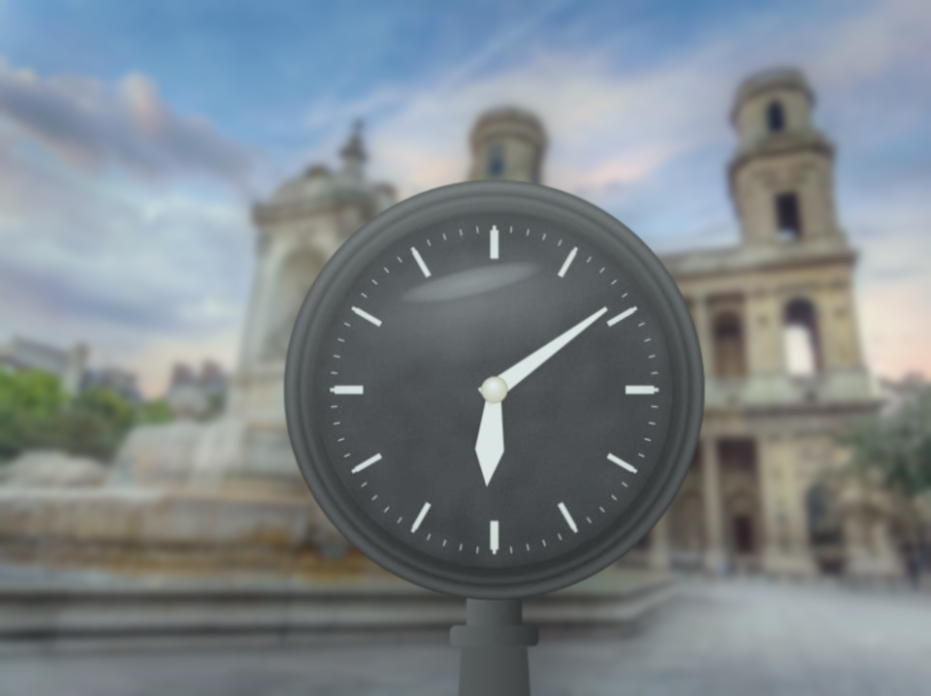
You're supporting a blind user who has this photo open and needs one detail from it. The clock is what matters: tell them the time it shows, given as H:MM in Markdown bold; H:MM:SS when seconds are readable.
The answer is **6:09**
